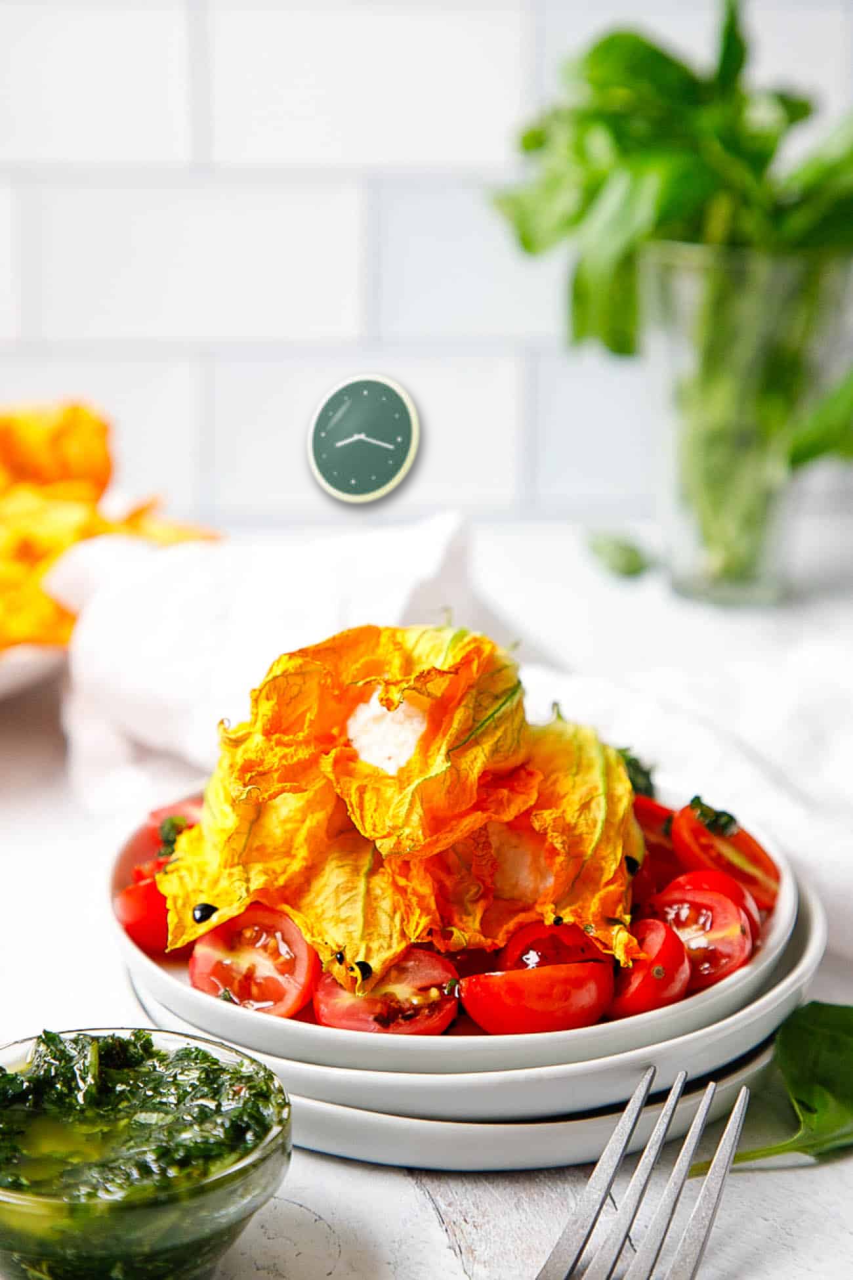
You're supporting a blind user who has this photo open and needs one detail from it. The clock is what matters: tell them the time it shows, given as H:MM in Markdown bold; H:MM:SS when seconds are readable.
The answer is **8:17**
